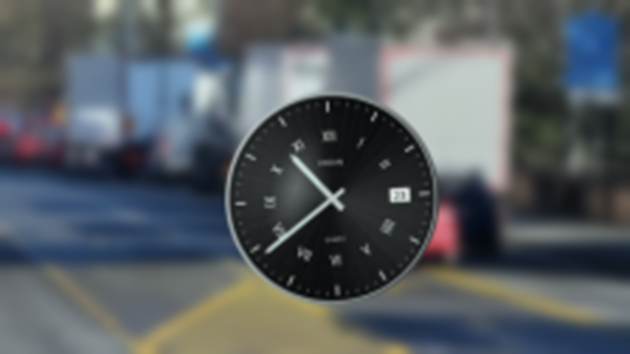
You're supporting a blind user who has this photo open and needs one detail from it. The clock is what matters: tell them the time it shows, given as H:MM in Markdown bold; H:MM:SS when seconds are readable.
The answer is **10:39**
